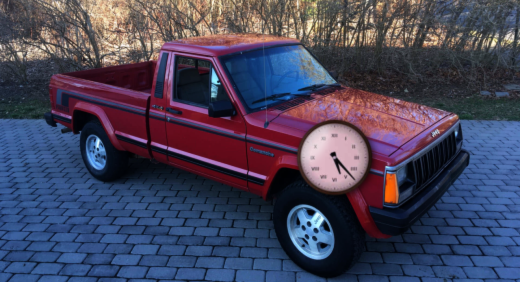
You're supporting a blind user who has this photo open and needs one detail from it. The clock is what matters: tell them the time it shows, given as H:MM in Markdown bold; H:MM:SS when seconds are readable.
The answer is **5:23**
